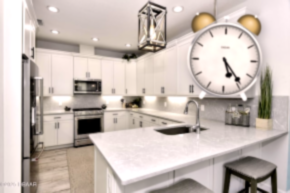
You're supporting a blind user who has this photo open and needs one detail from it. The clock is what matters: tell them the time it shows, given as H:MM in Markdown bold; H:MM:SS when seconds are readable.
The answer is **5:24**
